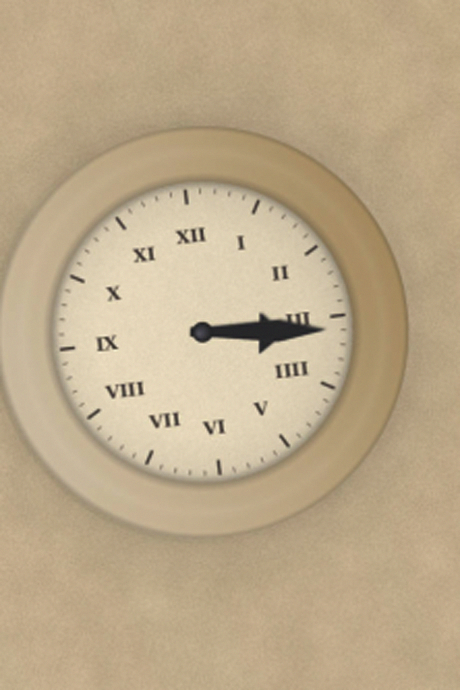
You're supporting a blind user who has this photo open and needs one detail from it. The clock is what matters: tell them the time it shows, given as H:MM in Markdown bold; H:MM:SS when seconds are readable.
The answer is **3:16**
